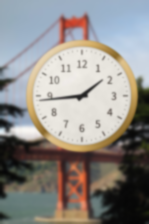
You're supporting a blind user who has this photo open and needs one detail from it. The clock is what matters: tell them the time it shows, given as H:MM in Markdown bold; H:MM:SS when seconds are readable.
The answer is **1:44**
